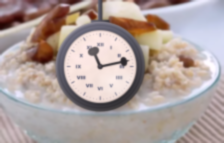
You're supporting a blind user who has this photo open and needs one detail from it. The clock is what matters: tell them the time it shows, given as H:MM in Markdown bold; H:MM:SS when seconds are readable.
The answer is **11:13**
